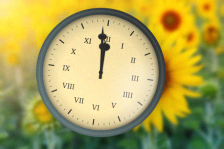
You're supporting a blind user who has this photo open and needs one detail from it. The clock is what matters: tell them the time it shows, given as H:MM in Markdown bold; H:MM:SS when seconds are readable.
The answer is **11:59**
